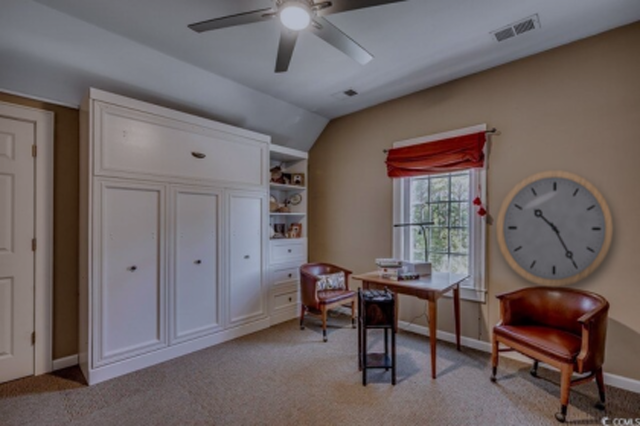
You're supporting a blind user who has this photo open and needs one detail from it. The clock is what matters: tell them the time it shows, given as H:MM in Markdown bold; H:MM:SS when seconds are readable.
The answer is **10:25**
